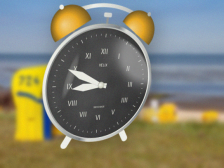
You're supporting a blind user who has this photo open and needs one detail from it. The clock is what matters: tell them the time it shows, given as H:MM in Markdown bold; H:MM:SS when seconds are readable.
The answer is **8:49**
